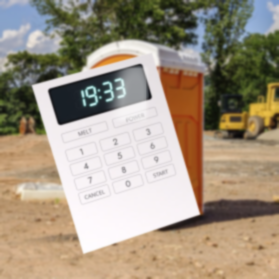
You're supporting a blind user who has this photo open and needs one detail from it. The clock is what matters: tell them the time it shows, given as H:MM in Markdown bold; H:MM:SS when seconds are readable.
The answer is **19:33**
